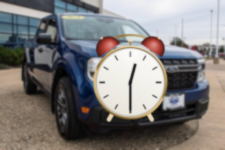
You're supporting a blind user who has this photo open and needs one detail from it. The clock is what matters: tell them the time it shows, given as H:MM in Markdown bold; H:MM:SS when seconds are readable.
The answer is **12:30**
